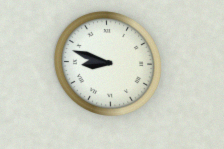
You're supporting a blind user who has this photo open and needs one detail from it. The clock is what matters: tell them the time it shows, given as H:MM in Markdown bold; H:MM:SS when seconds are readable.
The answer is **8:48**
